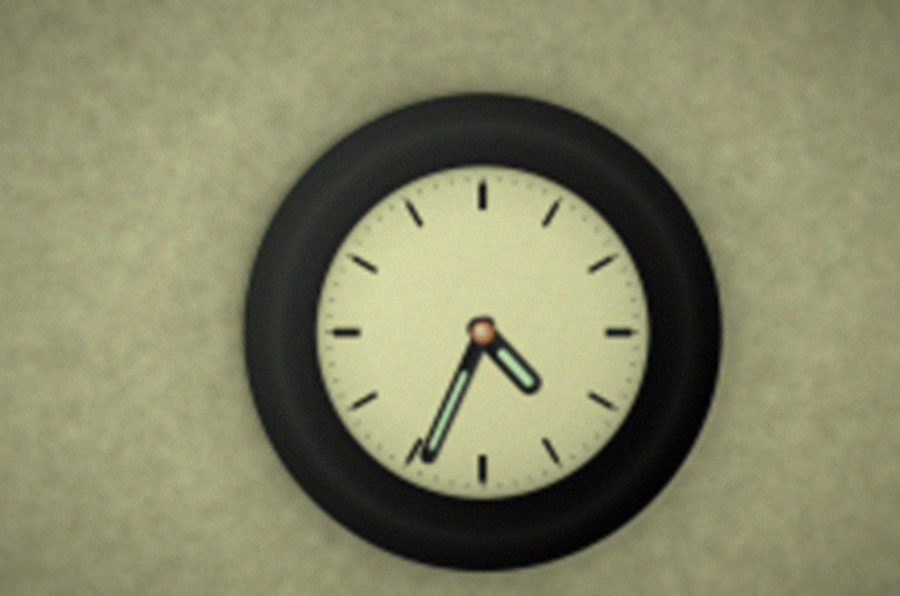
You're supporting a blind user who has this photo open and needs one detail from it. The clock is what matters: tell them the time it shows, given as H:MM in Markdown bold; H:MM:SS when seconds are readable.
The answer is **4:34**
